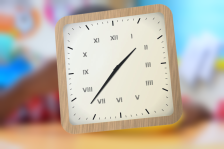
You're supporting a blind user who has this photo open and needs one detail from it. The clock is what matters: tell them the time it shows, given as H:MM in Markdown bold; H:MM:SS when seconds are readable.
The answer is **1:37**
